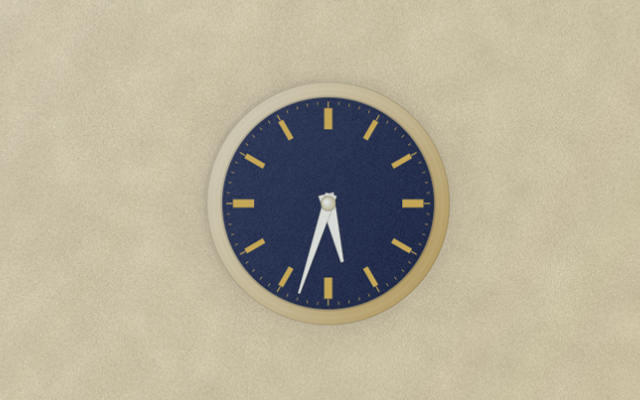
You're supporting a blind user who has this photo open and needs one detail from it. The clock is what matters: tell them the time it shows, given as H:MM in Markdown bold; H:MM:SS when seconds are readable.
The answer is **5:33**
